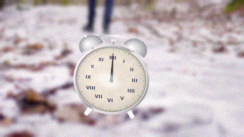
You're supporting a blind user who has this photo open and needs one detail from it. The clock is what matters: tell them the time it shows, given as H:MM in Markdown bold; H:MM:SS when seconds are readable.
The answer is **12:00**
